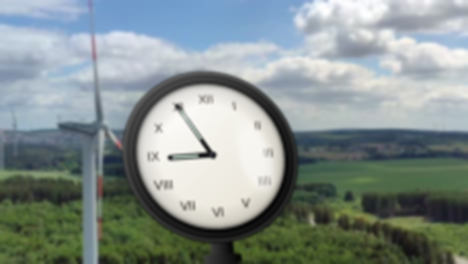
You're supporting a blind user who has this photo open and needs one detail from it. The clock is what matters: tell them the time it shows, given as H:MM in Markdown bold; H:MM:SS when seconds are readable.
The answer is **8:55**
